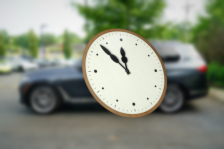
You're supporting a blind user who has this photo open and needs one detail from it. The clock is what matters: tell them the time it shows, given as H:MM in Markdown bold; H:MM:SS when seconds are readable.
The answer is **11:53**
